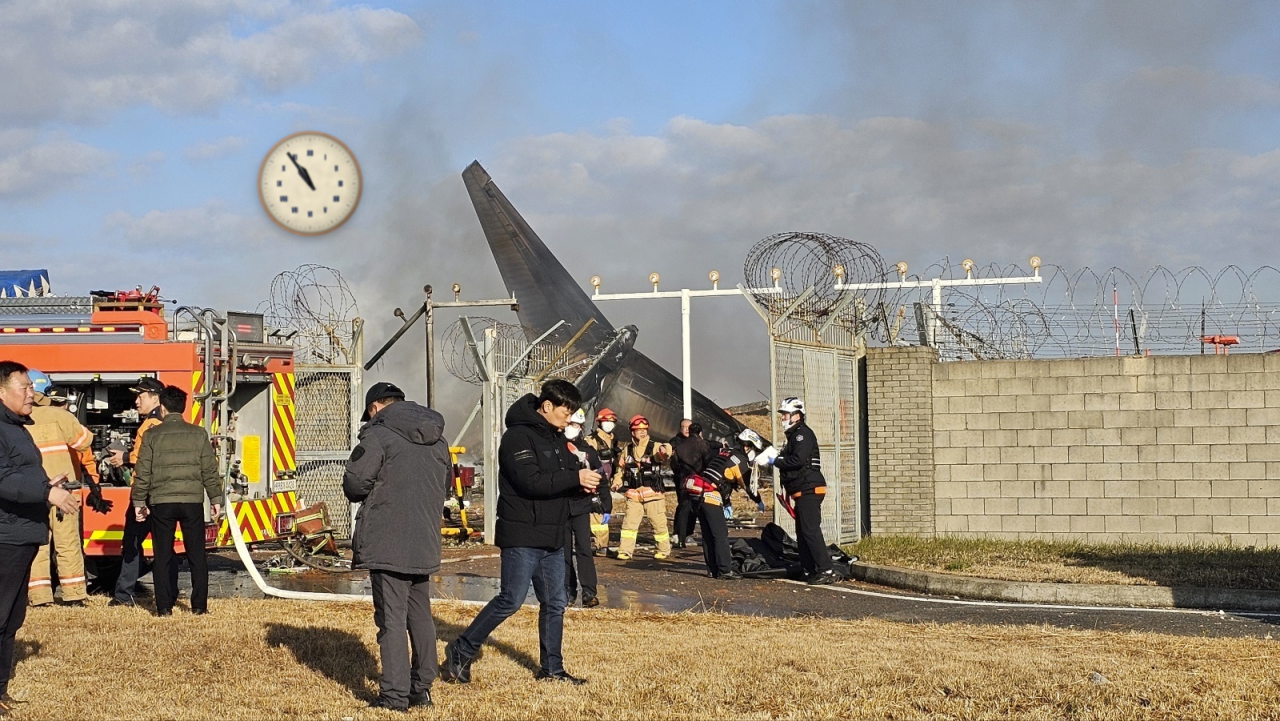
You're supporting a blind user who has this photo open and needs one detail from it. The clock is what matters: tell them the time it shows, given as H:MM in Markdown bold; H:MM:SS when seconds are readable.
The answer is **10:54**
